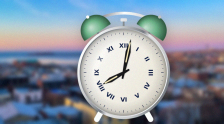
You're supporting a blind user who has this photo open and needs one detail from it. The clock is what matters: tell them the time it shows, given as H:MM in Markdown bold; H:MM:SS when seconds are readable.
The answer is **8:02**
